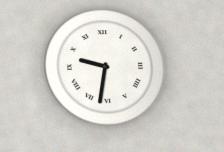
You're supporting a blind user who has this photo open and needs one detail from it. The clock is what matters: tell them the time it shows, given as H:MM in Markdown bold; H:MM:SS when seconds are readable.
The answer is **9:32**
